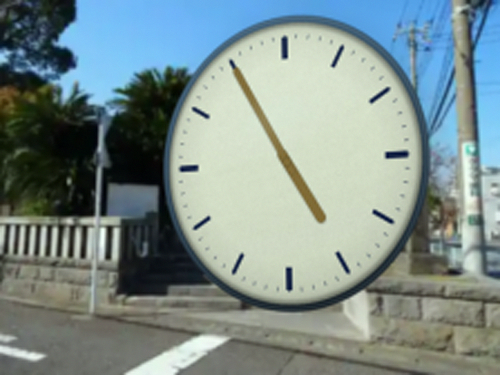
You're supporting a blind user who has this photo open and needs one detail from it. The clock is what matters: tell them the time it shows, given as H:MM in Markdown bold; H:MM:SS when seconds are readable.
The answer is **4:55**
